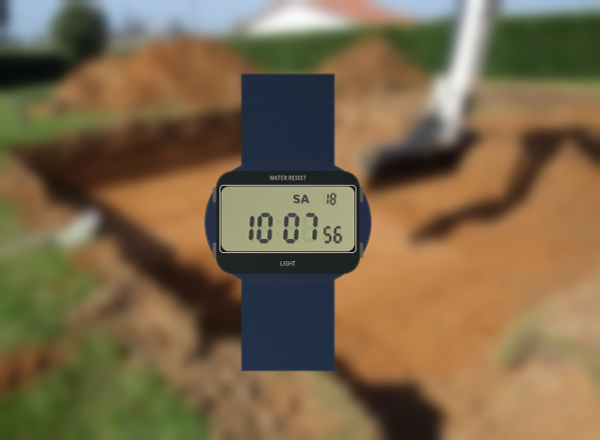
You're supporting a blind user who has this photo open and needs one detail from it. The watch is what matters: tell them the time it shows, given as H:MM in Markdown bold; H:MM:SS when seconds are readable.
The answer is **10:07:56**
